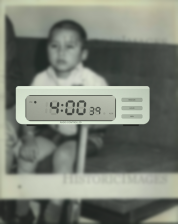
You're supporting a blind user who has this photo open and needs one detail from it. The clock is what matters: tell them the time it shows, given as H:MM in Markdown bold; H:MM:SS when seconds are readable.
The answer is **4:00:39**
